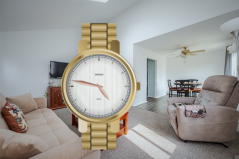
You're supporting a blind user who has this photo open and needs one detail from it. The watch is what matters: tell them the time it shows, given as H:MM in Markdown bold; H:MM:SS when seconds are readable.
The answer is **4:47**
